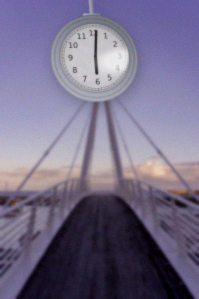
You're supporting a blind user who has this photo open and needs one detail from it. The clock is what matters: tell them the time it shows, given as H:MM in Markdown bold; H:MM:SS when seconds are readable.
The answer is **6:01**
